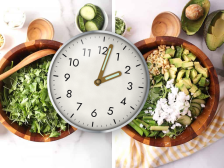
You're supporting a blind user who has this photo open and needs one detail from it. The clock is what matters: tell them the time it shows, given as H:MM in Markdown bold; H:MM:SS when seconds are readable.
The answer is **2:02**
